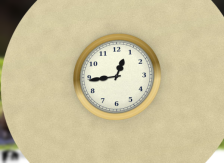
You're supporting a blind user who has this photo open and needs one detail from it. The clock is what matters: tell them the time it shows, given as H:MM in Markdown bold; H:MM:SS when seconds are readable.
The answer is **12:44**
